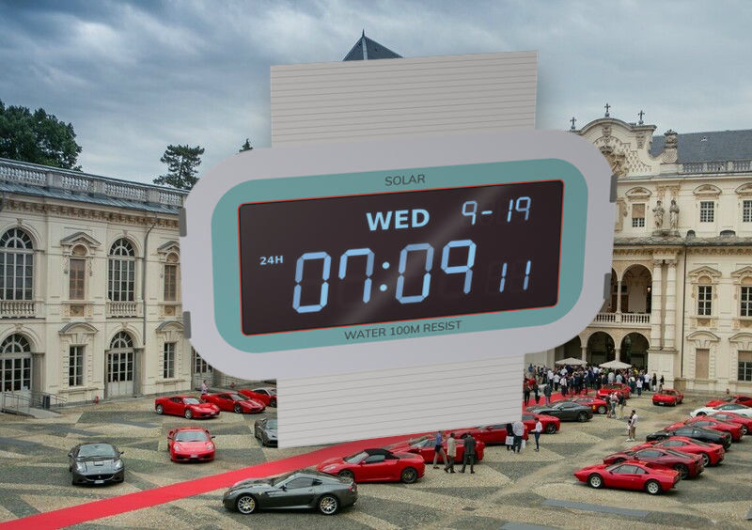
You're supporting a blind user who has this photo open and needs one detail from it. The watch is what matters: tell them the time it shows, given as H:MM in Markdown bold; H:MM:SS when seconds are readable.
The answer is **7:09:11**
